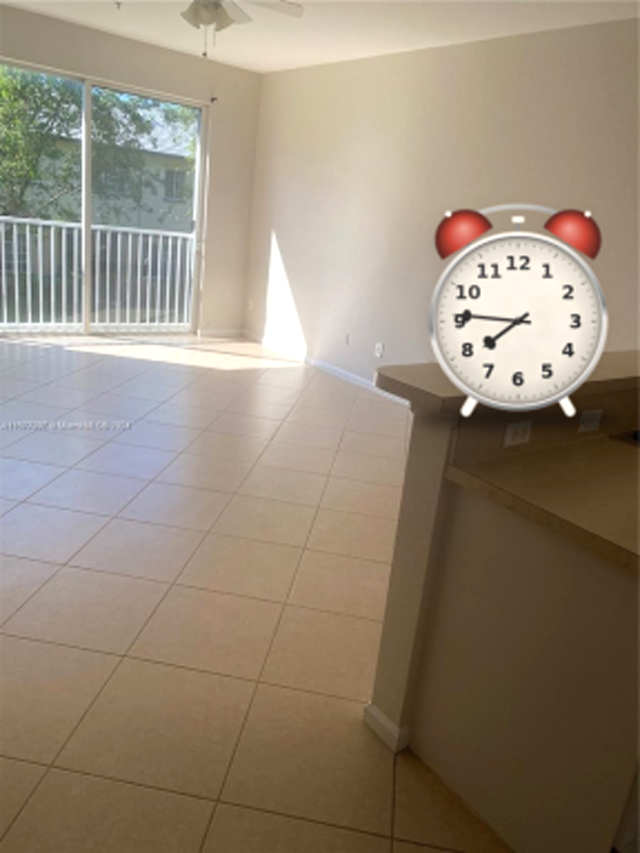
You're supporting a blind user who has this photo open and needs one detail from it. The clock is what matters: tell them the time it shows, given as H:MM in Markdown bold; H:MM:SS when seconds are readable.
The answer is **7:46**
